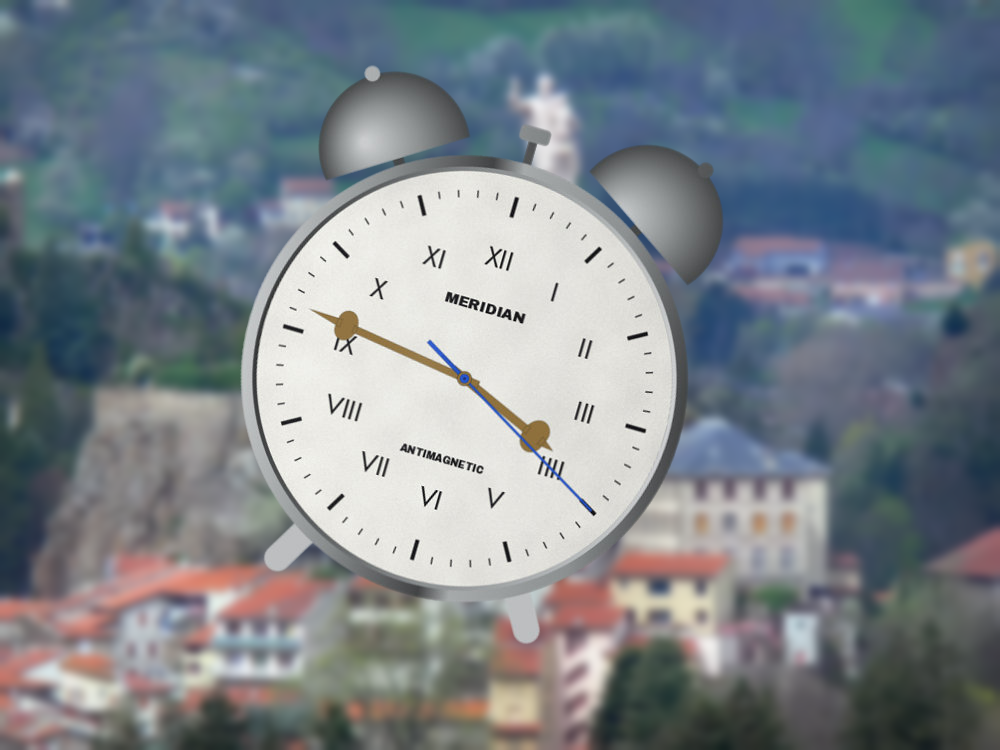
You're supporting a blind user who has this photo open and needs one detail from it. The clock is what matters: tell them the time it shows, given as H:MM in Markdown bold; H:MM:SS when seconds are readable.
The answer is **3:46:20**
